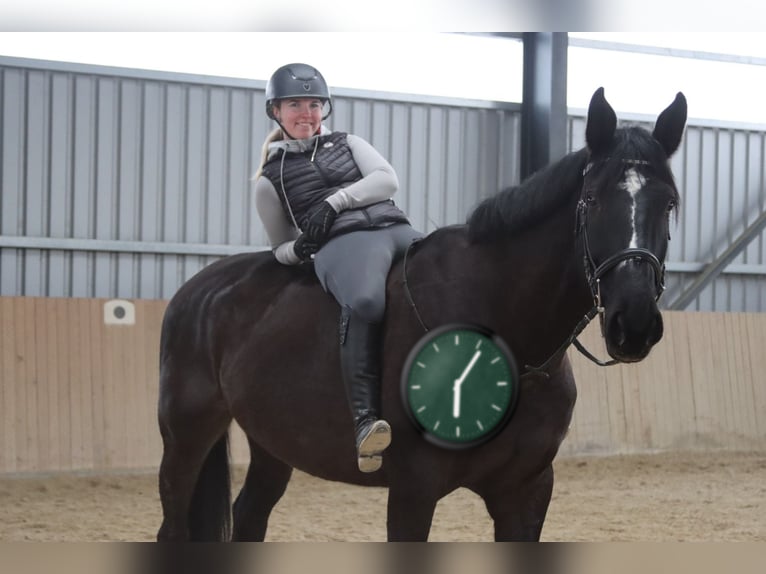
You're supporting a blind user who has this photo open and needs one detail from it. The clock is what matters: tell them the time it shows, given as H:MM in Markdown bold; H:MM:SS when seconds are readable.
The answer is **6:06**
